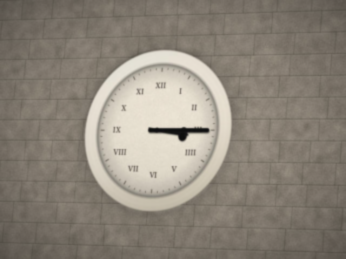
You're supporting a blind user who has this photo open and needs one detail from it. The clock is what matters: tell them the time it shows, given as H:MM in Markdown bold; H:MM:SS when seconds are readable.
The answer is **3:15**
